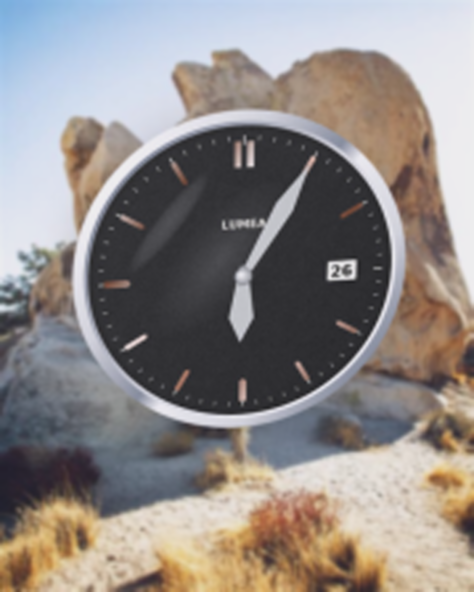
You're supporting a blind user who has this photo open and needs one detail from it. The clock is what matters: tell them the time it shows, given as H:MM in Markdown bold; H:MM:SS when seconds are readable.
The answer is **6:05**
